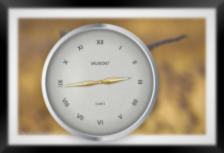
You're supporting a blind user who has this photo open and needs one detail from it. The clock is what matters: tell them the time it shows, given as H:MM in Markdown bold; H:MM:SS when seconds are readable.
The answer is **2:44**
